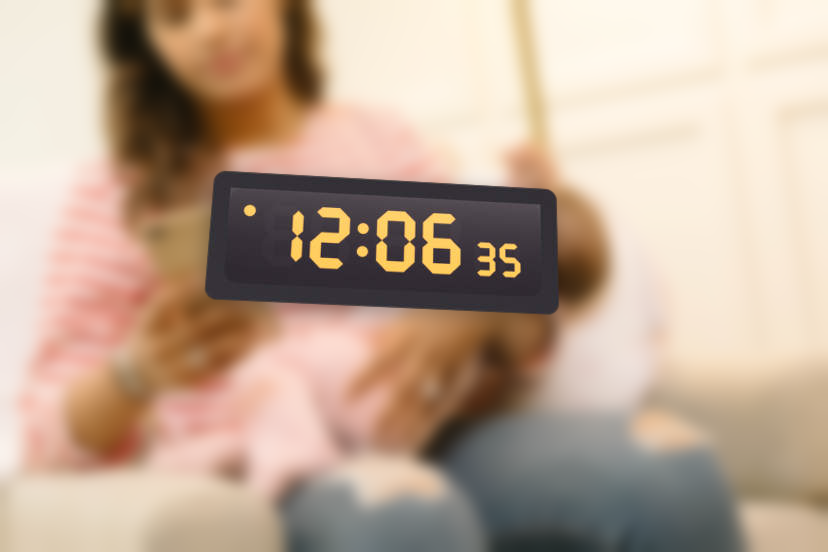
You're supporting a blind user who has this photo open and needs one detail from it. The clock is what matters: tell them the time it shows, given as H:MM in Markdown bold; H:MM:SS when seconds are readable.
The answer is **12:06:35**
